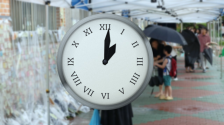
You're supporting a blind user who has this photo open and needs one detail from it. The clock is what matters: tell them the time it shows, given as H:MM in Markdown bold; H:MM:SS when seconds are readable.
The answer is **1:01**
